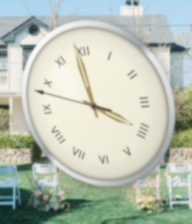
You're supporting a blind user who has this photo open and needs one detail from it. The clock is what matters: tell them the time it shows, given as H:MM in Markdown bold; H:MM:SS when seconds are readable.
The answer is **3:58:48**
